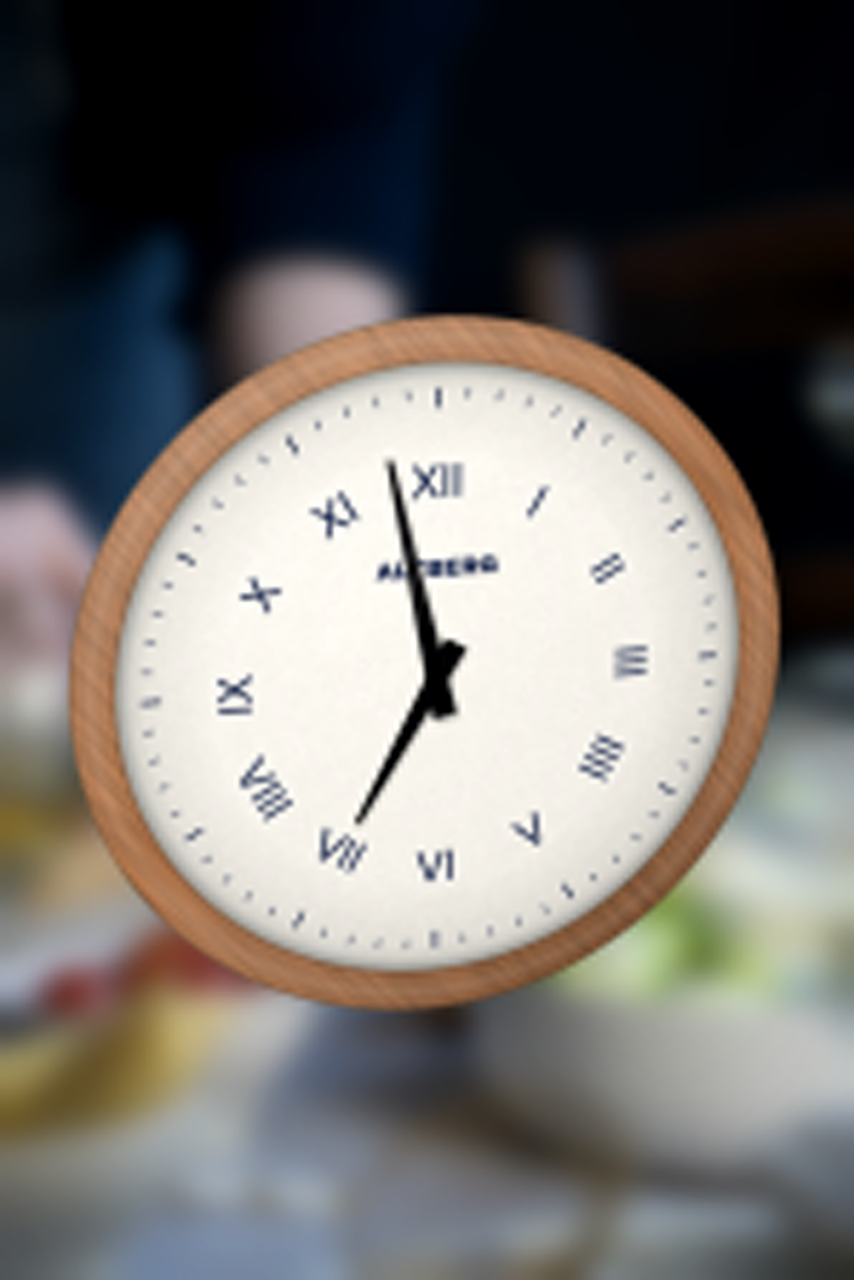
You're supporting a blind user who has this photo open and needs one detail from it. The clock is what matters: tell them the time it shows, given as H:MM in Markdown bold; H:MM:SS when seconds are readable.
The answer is **6:58**
